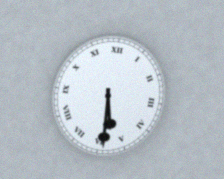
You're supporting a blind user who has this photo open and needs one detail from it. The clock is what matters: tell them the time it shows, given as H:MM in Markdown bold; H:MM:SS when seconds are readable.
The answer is **5:29**
